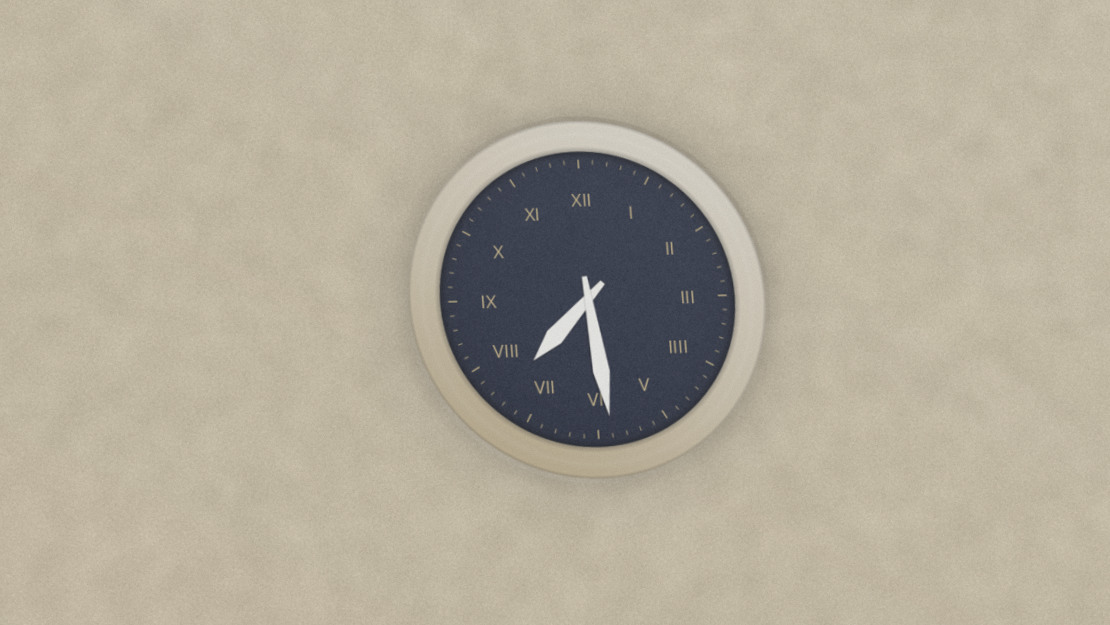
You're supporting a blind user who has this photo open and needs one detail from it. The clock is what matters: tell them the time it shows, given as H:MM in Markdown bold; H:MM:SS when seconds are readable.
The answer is **7:29**
